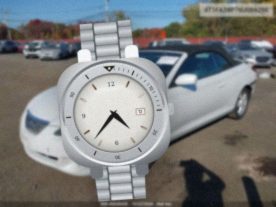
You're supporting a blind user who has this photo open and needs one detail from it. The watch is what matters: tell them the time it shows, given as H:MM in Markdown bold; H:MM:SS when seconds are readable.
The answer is **4:37**
